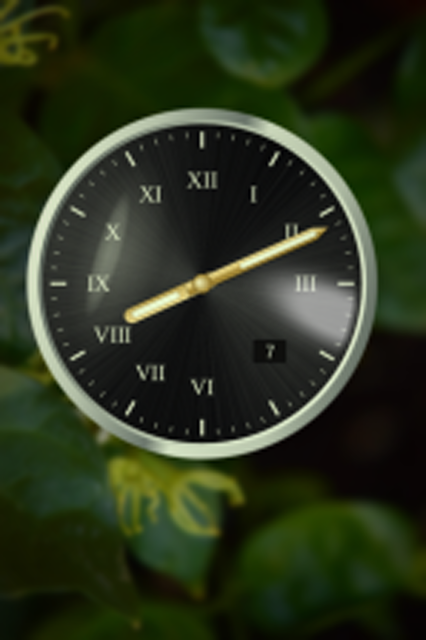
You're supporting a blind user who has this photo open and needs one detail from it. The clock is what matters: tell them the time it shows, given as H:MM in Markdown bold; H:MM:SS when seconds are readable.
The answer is **8:11**
